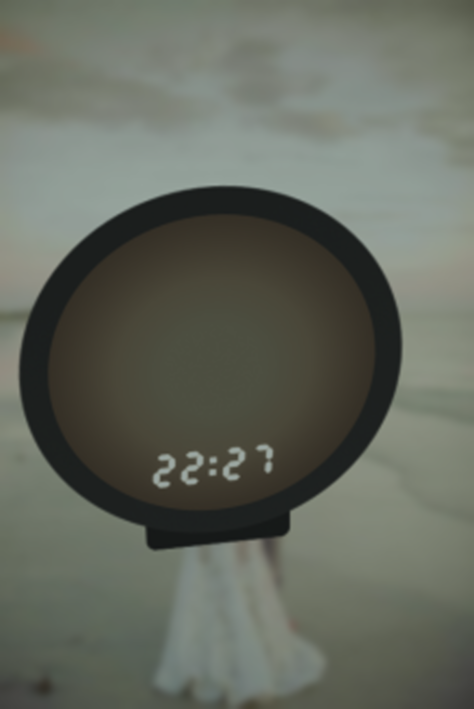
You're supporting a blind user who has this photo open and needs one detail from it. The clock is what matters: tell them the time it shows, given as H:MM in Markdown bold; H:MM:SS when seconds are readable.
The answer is **22:27**
